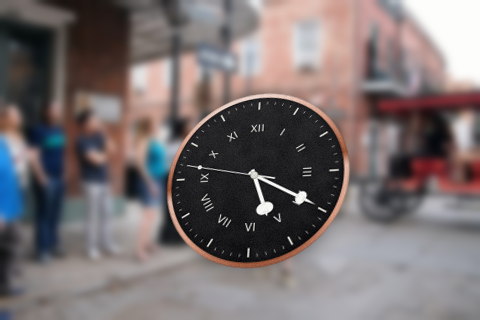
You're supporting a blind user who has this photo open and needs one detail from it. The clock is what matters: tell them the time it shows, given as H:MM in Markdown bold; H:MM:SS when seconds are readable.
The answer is **5:19:47**
